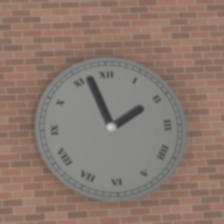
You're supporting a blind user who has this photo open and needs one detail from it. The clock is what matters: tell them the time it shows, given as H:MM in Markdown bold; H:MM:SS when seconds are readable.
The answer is **1:57**
